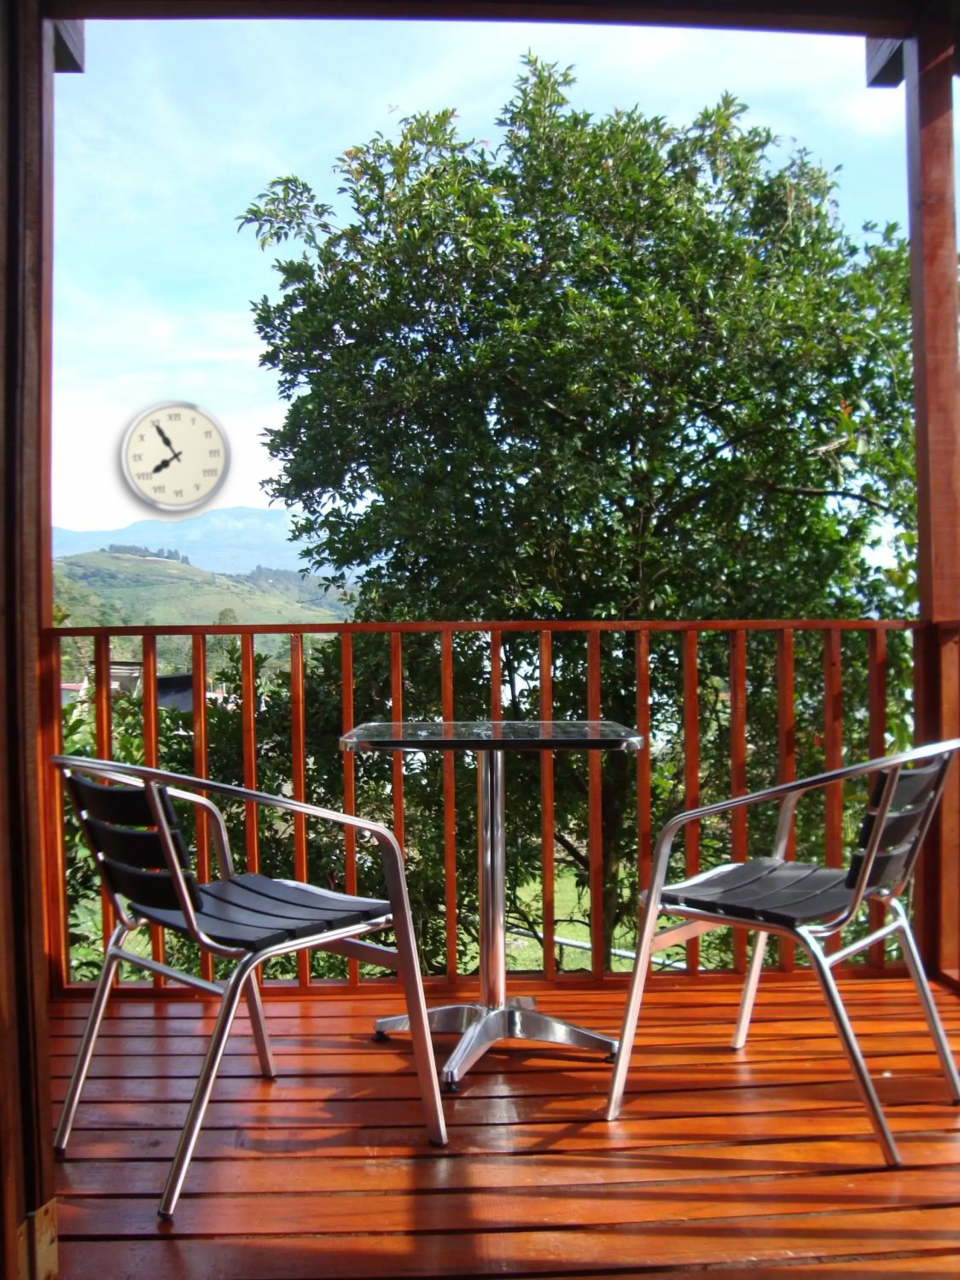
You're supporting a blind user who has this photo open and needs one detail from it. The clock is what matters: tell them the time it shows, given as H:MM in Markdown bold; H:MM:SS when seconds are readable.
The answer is **7:55**
